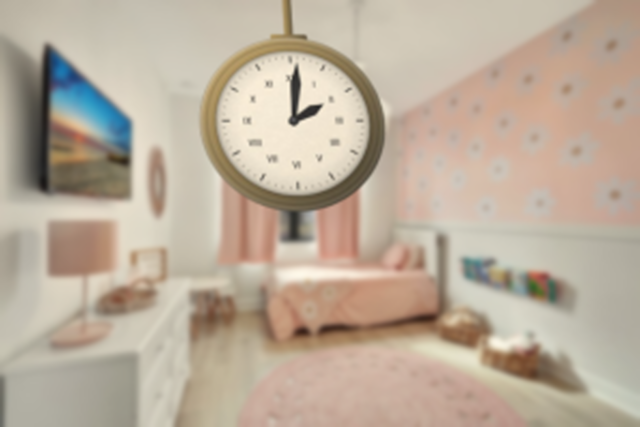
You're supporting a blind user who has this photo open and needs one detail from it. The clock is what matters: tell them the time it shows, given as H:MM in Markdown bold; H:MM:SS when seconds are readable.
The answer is **2:01**
